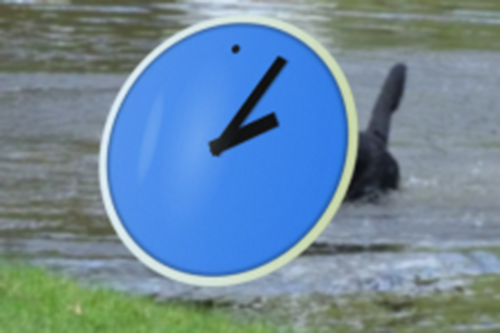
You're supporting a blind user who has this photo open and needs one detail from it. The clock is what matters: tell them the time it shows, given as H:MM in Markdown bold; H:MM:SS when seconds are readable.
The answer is **2:05**
